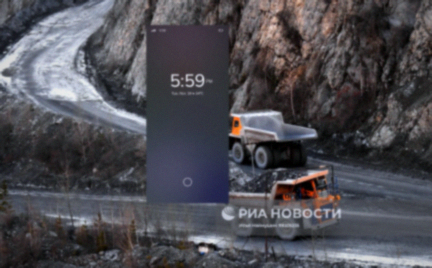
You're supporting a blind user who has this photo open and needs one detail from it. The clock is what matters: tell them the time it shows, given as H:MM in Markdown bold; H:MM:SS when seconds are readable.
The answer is **5:59**
